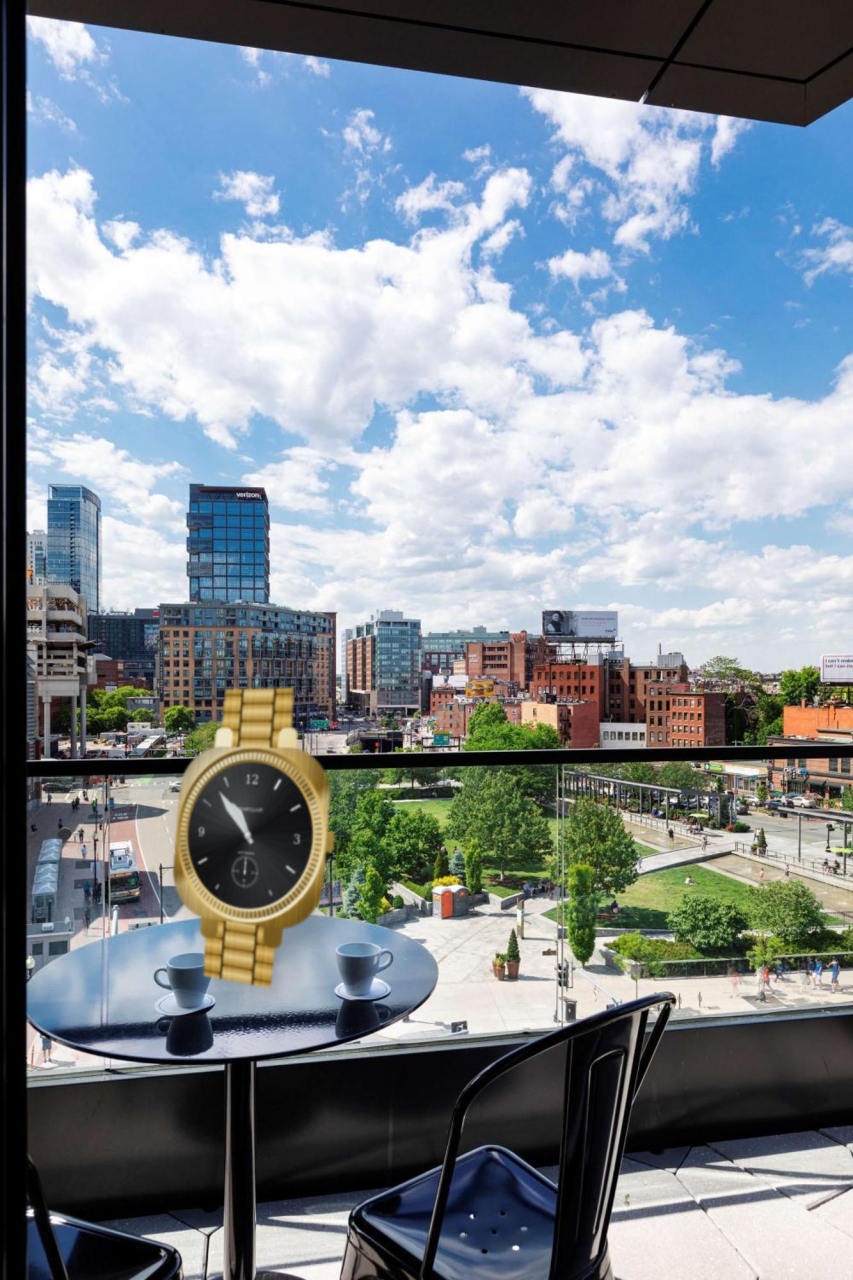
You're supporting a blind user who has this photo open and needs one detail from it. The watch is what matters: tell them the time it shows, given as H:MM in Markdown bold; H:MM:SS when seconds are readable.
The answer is **10:53**
